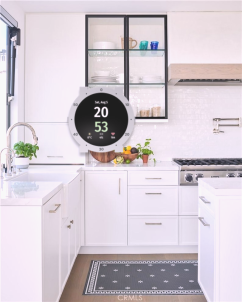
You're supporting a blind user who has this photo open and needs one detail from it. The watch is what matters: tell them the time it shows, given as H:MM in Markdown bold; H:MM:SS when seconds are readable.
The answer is **20:53**
